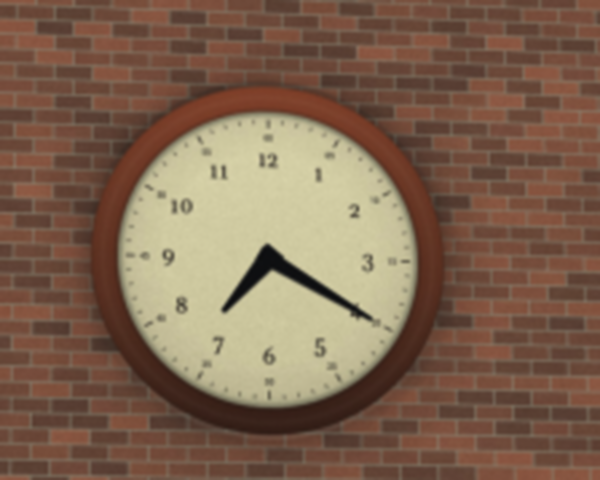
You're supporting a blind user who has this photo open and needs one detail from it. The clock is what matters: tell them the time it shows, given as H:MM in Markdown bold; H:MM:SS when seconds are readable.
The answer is **7:20**
